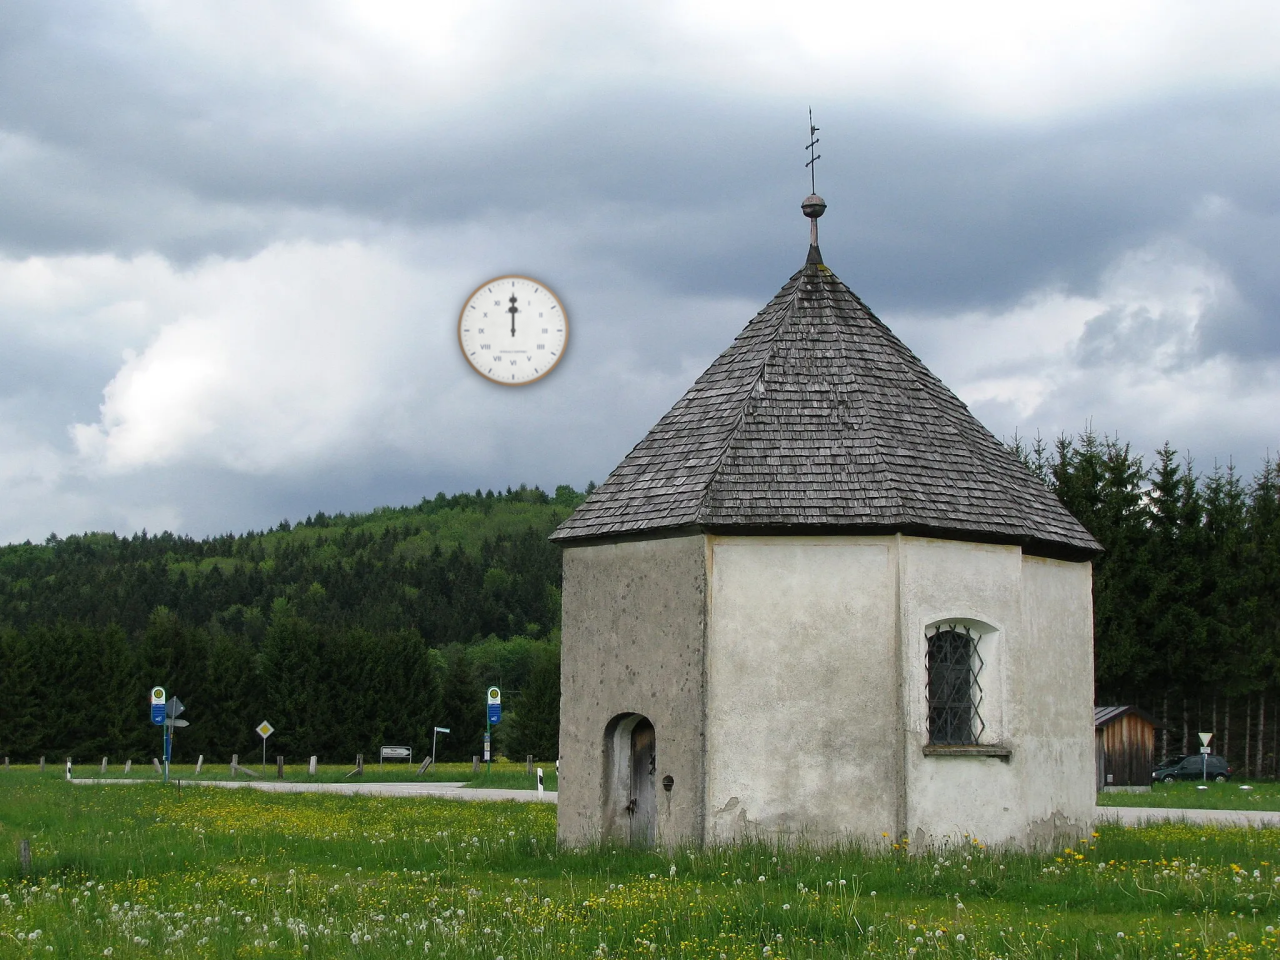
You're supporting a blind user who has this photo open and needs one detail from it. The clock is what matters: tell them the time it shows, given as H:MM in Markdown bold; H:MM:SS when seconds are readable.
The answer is **12:00**
